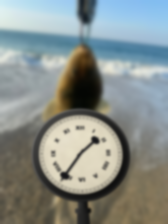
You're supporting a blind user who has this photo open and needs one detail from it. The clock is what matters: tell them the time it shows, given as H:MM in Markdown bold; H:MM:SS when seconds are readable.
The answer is **1:36**
